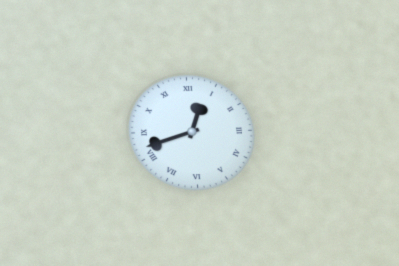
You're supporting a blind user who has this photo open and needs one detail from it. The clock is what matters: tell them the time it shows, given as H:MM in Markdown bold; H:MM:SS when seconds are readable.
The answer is **12:42**
